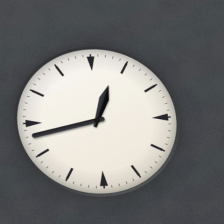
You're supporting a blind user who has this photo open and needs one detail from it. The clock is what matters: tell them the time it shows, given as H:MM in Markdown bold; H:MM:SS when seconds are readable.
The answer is **12:43**
